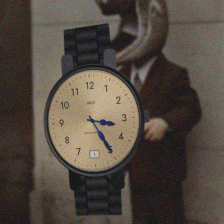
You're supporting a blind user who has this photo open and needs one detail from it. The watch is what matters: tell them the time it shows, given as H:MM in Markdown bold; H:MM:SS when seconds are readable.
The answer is **3:25**
